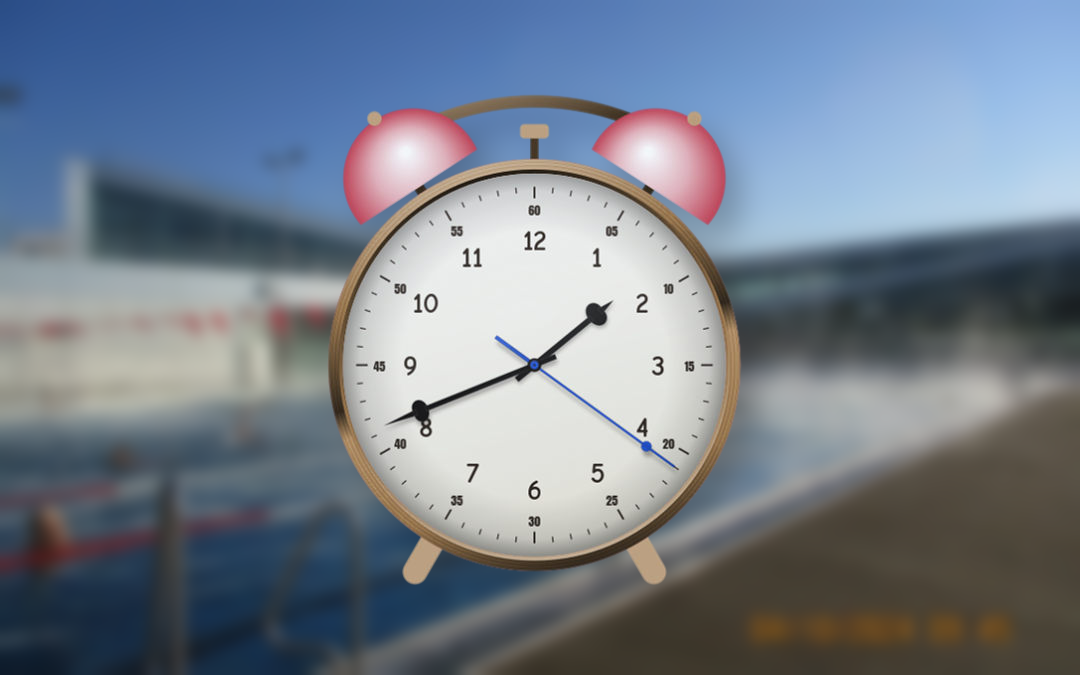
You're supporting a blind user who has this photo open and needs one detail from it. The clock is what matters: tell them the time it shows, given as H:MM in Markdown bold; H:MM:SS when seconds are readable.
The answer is **1:41:21**
